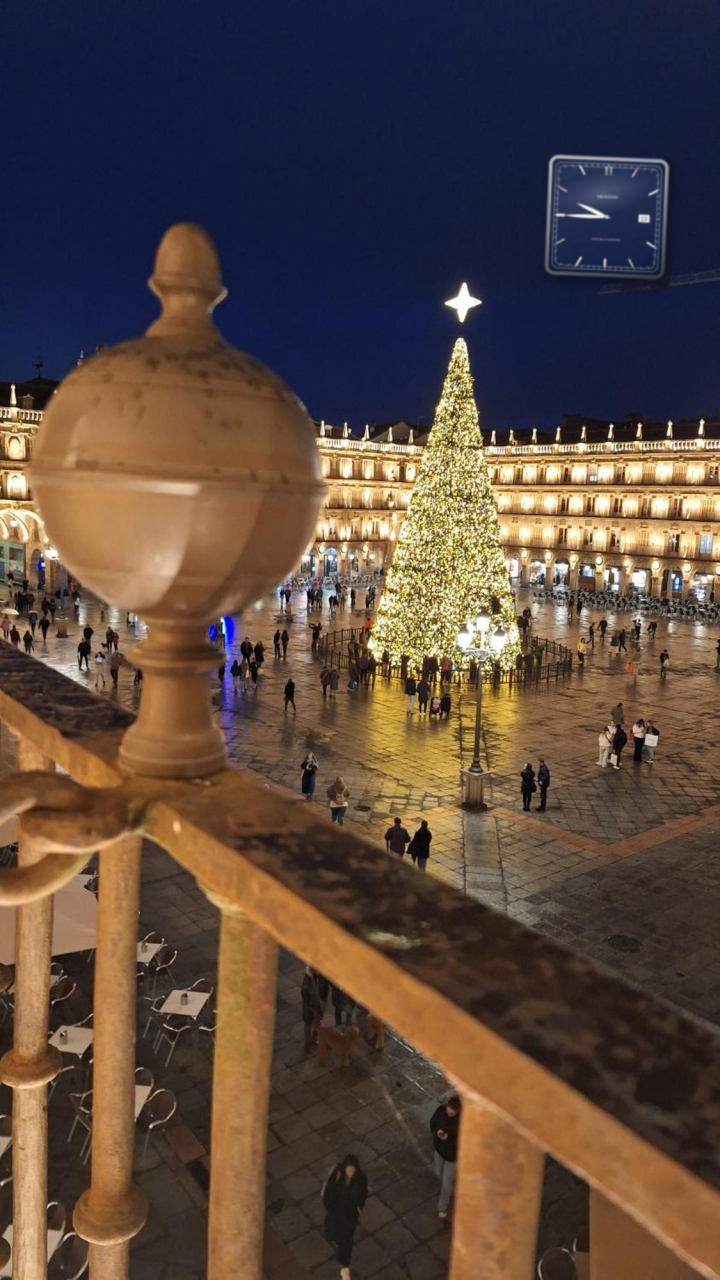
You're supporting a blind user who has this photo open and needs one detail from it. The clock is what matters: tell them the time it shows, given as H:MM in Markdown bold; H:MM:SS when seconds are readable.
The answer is **9:45**
